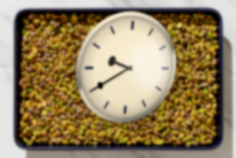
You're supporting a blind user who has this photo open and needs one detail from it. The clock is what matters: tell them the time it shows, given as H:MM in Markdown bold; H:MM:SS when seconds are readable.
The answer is **9:40**
